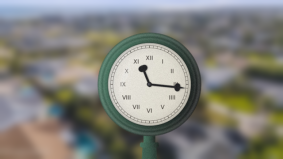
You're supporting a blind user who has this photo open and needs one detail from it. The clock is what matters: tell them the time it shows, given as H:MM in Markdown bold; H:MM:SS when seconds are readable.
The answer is **11:16**
